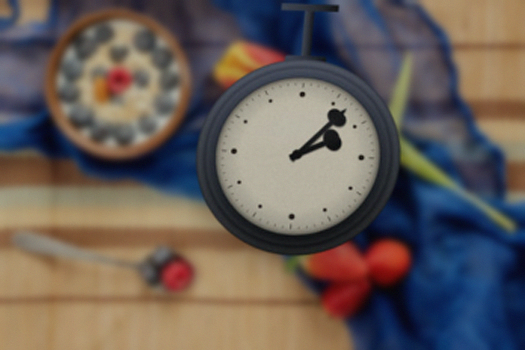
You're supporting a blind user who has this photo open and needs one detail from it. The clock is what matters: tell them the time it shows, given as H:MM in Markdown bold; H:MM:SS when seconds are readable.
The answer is **2:07**
